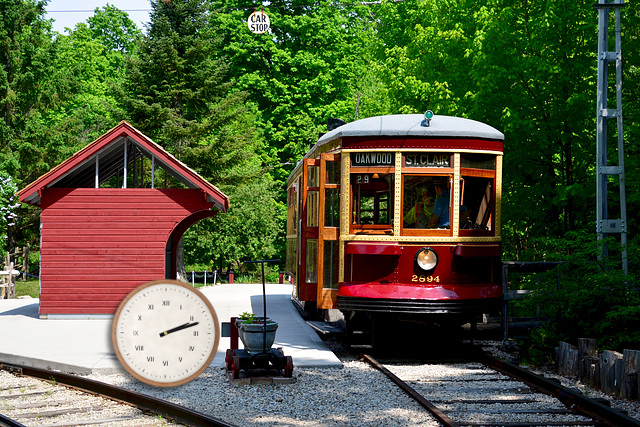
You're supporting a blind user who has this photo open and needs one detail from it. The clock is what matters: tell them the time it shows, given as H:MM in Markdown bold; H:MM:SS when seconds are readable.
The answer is **2:12**
